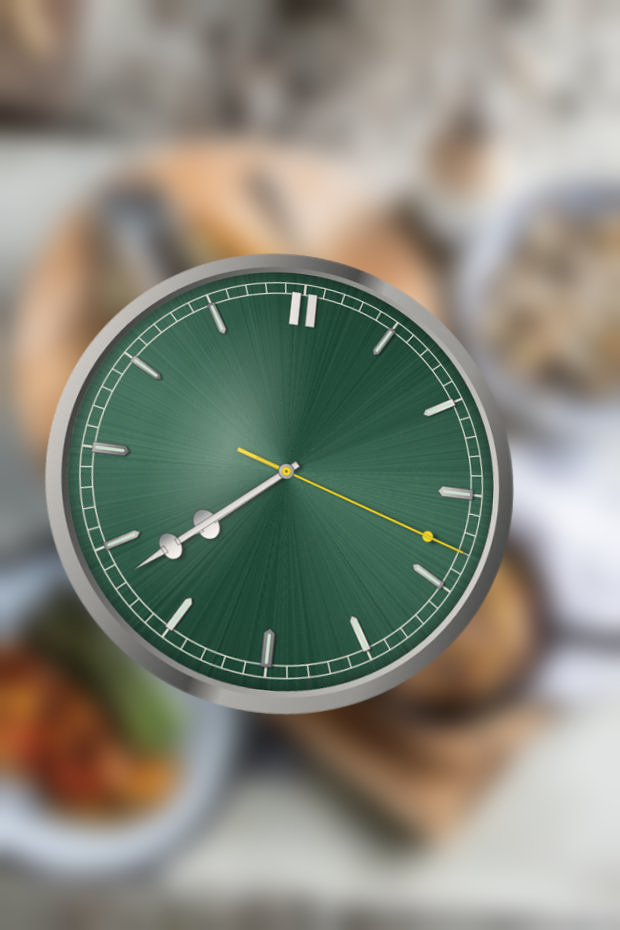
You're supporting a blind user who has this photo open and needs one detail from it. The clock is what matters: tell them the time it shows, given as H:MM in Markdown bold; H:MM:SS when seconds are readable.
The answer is **7:38:18**
